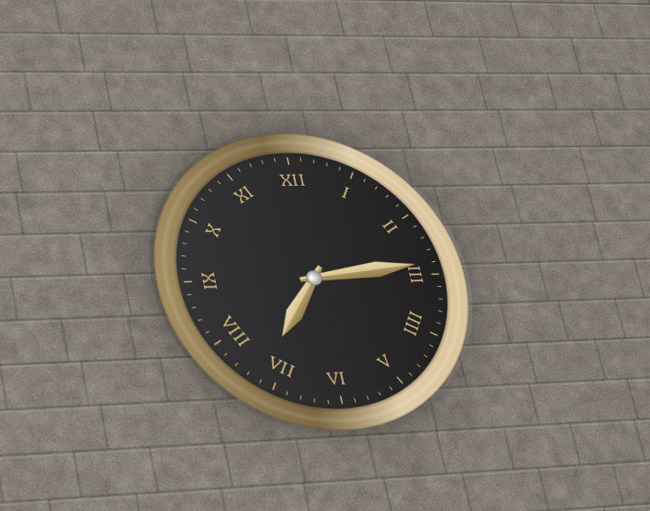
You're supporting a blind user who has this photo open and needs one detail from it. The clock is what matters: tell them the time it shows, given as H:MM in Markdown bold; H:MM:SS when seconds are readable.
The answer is **7:14**
